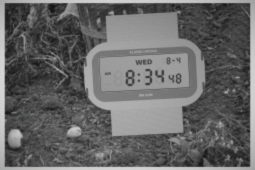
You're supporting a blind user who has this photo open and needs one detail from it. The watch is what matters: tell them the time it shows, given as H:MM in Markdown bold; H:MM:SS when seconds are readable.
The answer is **8:34:48**
